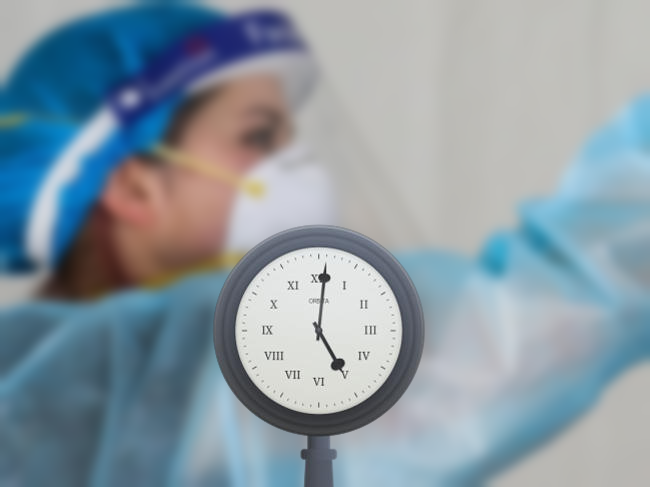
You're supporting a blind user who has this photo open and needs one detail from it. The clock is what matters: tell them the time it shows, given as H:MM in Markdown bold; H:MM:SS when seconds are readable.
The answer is **5:01**
